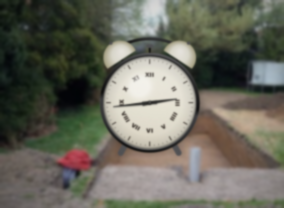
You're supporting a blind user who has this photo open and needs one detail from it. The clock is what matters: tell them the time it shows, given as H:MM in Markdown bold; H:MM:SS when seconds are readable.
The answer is **2:44**
